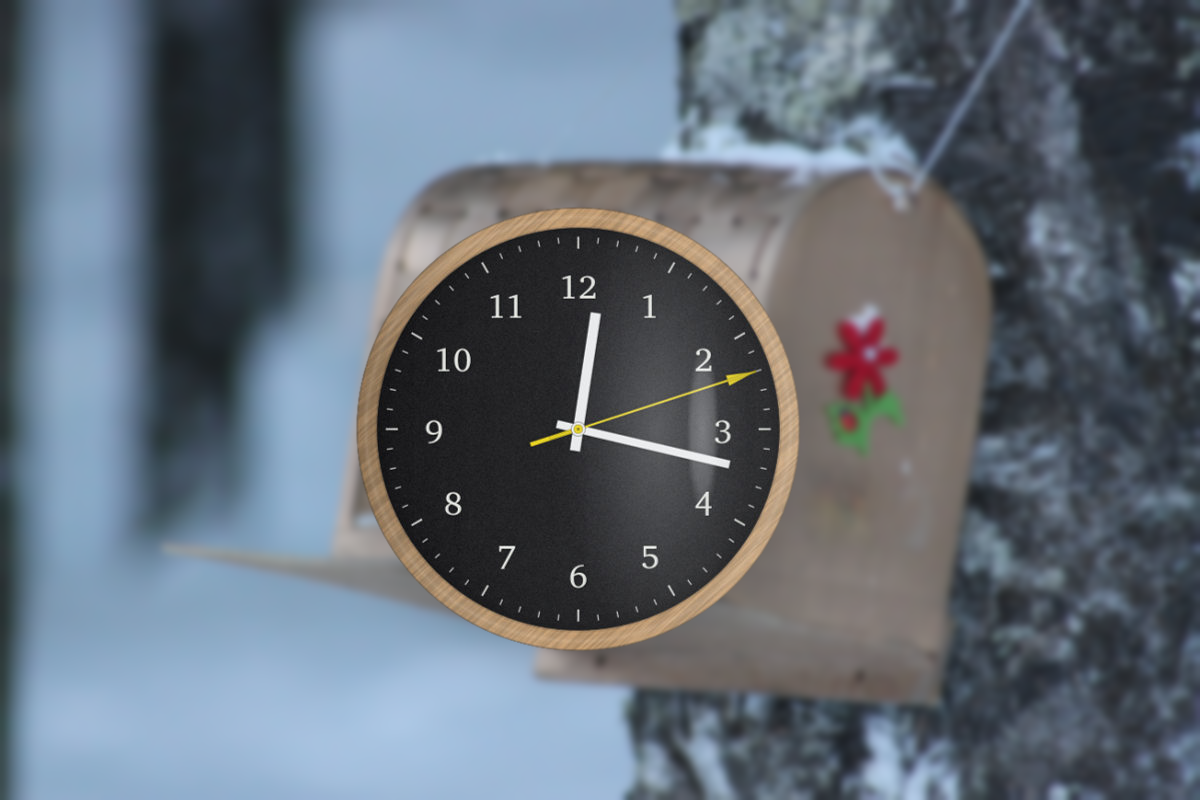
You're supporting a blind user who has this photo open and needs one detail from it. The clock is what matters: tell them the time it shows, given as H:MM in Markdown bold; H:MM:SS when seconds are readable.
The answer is **12:17:12**
